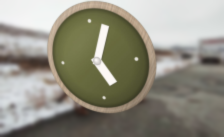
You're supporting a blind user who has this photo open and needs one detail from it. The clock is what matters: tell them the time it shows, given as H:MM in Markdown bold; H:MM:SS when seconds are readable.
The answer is **5:04**
